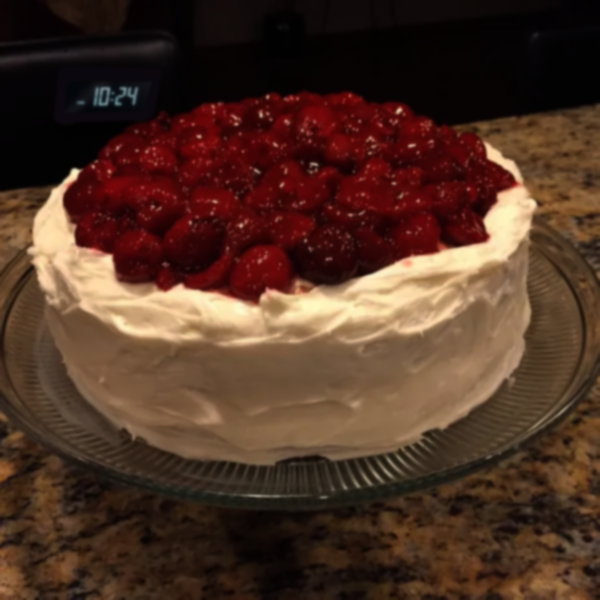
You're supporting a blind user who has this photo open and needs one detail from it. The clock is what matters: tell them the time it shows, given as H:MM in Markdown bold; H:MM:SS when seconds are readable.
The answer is **10:24**
